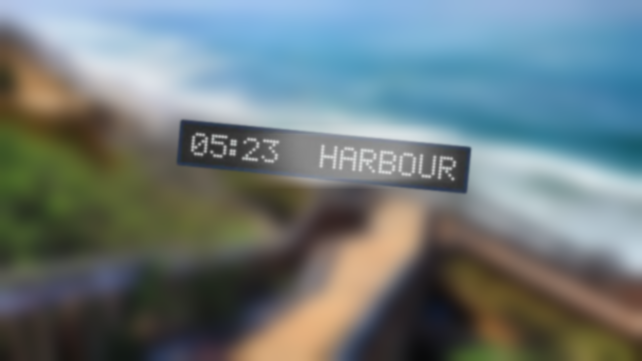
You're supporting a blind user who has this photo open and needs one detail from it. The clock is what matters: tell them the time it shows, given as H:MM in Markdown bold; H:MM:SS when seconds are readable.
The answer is **5:23**
